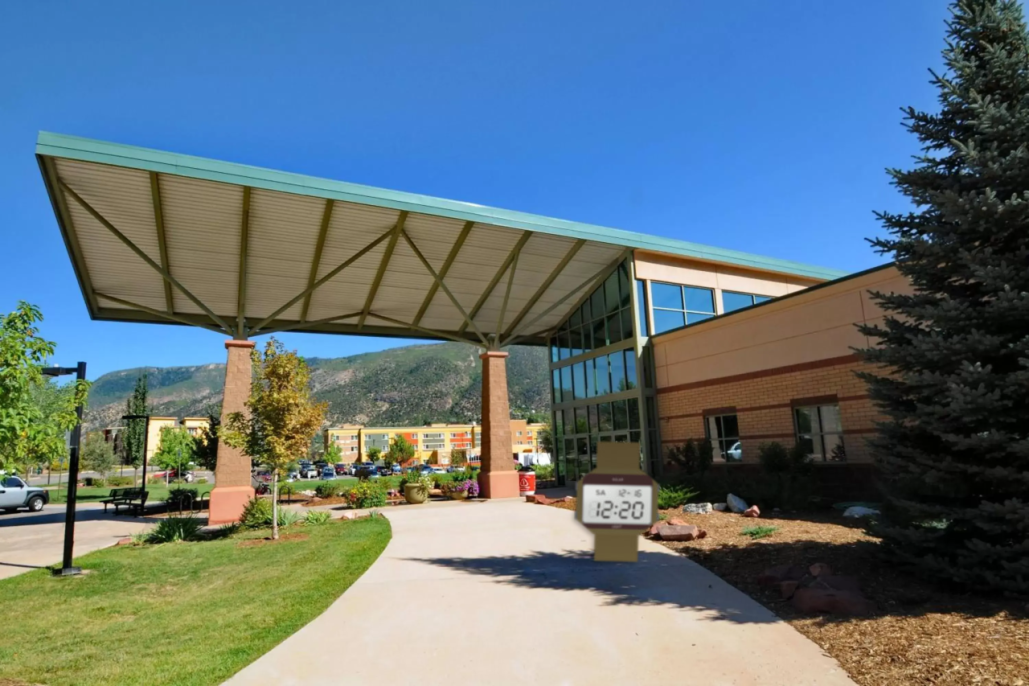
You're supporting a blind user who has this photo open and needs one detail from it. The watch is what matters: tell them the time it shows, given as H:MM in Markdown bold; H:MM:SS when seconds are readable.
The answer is **12:20**
